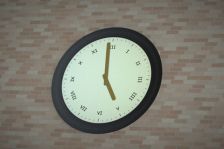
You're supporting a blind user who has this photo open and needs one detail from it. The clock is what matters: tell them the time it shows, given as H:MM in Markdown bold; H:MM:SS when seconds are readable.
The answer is **4:59**
